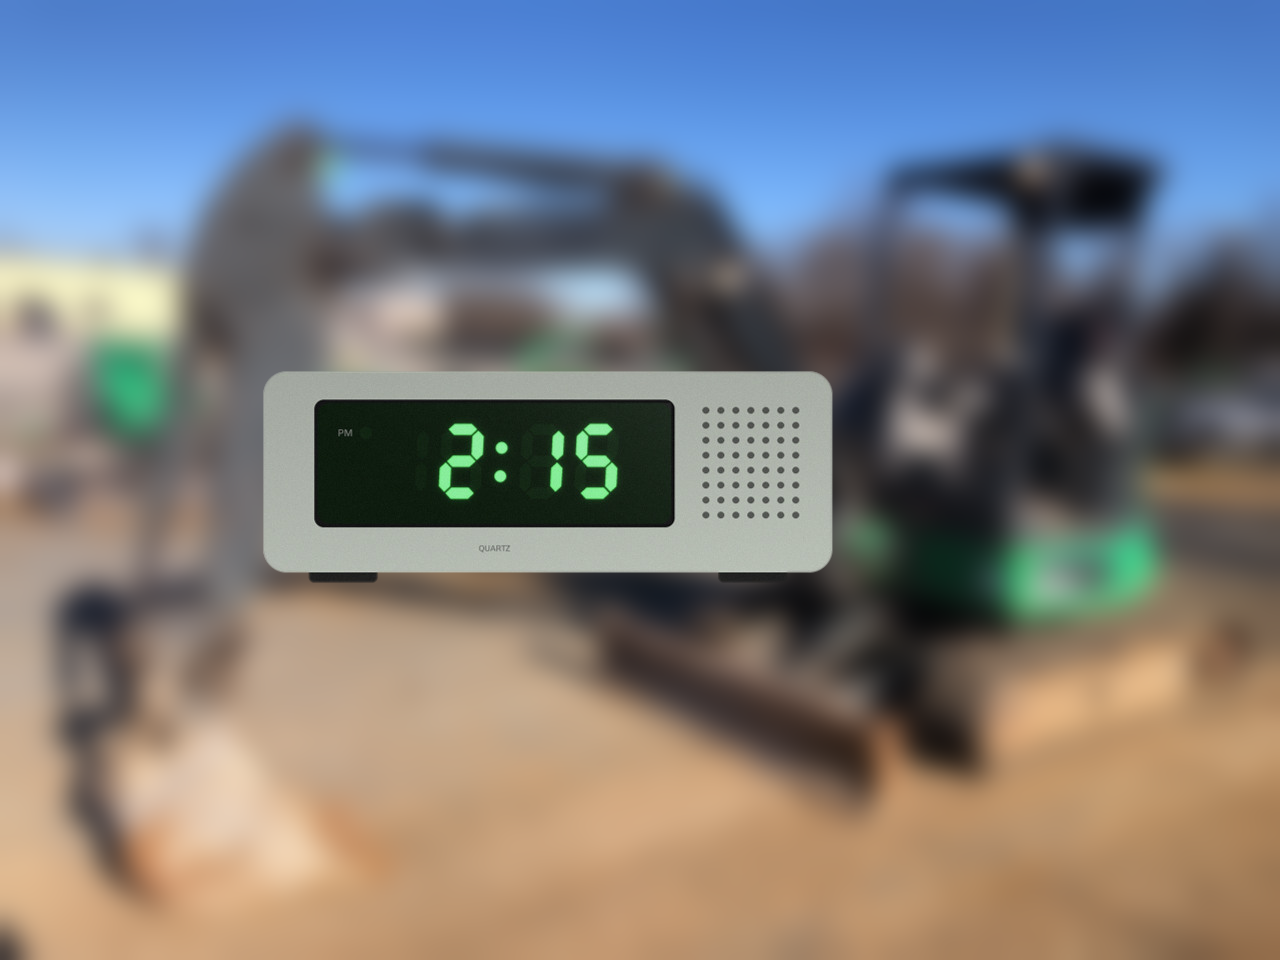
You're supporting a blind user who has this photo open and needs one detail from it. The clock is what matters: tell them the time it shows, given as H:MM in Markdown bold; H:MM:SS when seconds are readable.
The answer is **2:15**
